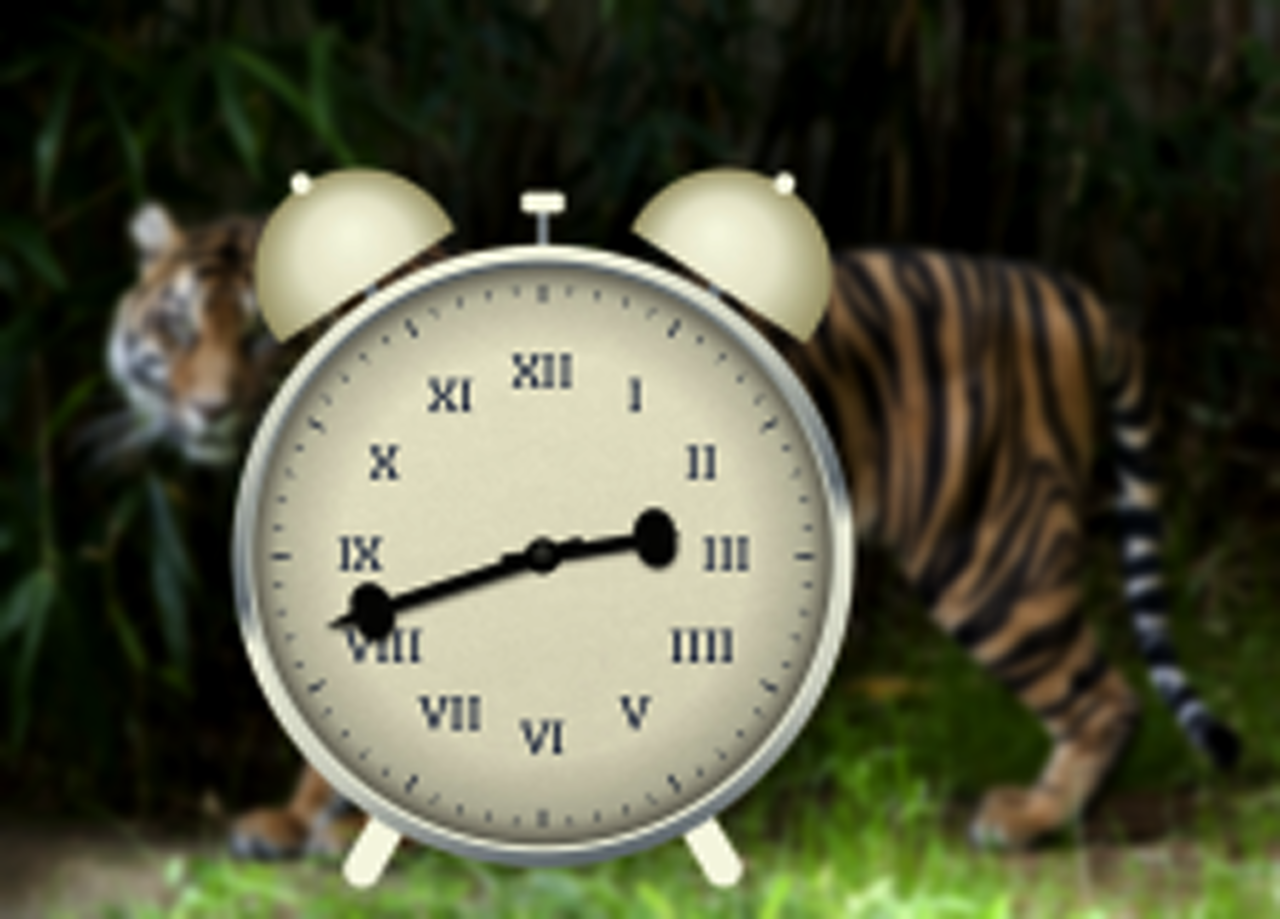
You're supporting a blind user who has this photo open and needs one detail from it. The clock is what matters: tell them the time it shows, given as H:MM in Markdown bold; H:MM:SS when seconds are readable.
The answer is **2:42**
